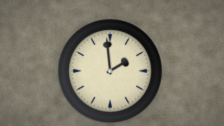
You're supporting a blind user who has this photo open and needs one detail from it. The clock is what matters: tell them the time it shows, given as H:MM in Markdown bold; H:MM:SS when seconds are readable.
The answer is **1:59**
